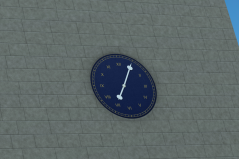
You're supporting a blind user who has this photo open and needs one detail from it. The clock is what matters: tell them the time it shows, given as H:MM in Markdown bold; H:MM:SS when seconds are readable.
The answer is **7:05**
